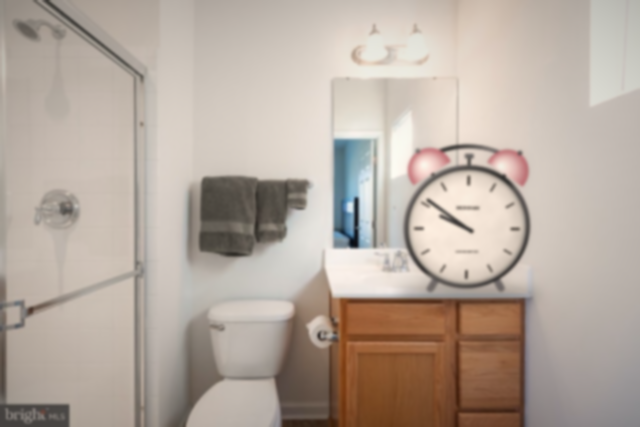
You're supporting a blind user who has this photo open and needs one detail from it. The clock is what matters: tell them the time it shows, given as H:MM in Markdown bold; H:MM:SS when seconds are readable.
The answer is **9:51**
